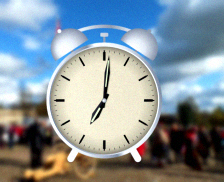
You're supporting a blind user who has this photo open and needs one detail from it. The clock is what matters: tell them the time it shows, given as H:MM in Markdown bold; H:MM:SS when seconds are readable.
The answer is **7:01**
